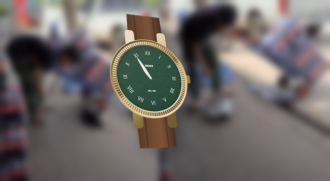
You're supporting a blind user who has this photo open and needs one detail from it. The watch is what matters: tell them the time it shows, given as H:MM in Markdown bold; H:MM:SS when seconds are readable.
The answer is **10:55**
